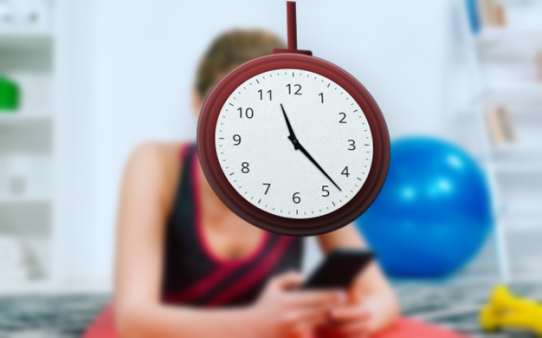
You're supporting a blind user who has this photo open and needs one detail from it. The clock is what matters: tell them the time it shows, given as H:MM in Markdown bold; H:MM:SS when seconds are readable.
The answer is **11:23**
